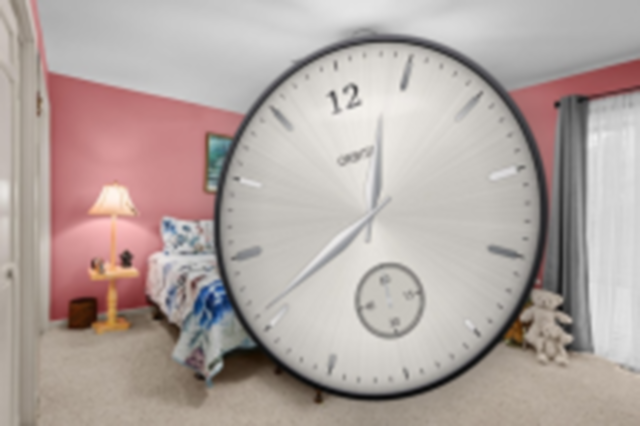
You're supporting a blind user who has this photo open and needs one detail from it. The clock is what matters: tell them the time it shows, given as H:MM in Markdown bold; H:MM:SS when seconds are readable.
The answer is **12:41**
